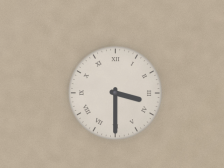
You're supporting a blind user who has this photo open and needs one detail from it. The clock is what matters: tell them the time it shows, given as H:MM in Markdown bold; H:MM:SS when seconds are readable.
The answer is **3:30**
